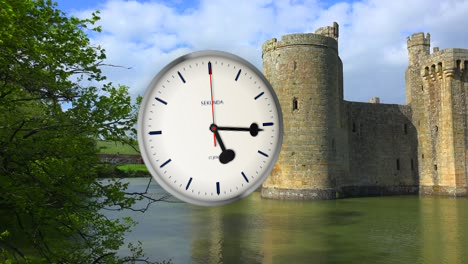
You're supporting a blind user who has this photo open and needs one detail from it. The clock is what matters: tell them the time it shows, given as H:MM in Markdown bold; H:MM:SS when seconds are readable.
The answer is **5:16:00**
